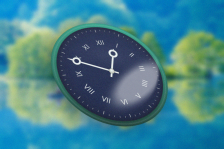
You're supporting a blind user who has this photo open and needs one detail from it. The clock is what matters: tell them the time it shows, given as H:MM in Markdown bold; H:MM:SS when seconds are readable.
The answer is **12:49**
